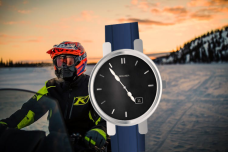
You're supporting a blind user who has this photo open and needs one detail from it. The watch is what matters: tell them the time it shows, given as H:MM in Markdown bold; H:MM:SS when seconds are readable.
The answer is **4:54**
